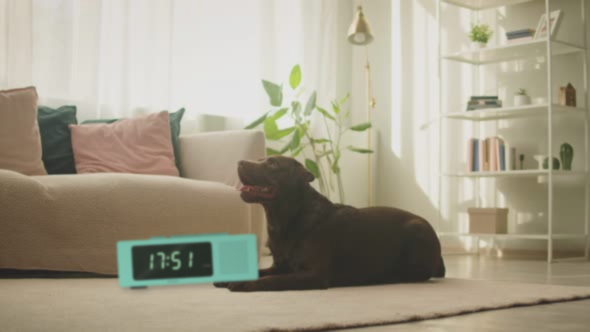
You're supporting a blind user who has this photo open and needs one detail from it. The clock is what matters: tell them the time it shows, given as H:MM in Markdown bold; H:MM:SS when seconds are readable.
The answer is **17:51**
